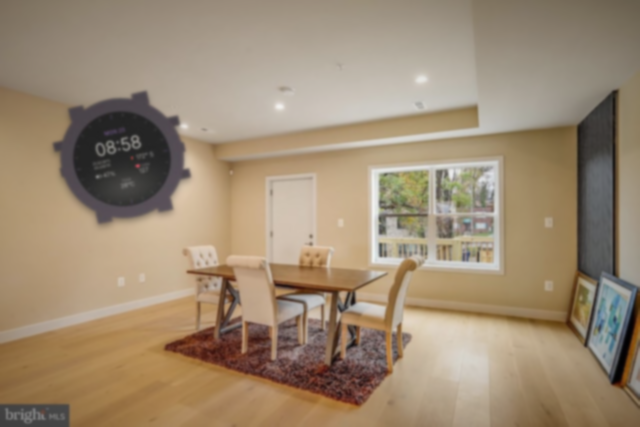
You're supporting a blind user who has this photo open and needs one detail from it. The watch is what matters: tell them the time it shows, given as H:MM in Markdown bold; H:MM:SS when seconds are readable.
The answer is **8:58**
